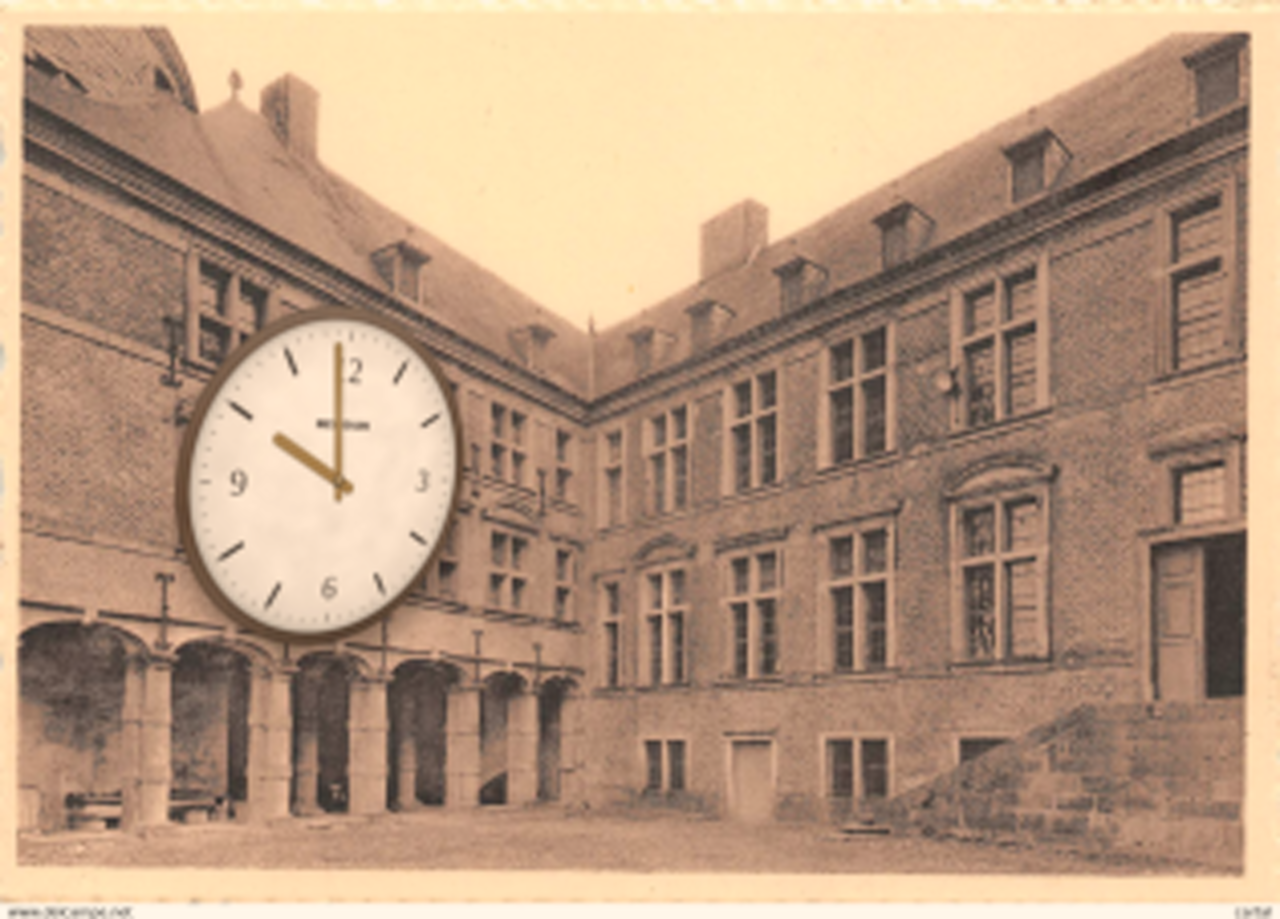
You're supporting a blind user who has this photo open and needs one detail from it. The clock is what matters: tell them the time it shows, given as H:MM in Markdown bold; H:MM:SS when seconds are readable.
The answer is **9:59**
